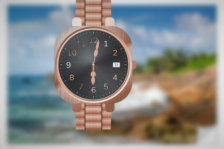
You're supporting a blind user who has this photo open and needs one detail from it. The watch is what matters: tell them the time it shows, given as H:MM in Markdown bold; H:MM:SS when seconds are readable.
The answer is **6:02**
